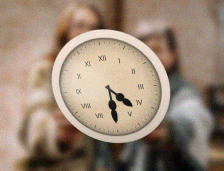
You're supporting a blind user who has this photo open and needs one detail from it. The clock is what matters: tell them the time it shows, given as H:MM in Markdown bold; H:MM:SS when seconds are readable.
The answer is **4:30**
